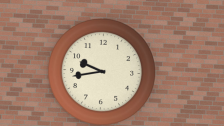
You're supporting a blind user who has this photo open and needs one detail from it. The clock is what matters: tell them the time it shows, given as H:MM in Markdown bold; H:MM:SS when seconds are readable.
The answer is **9:43**
